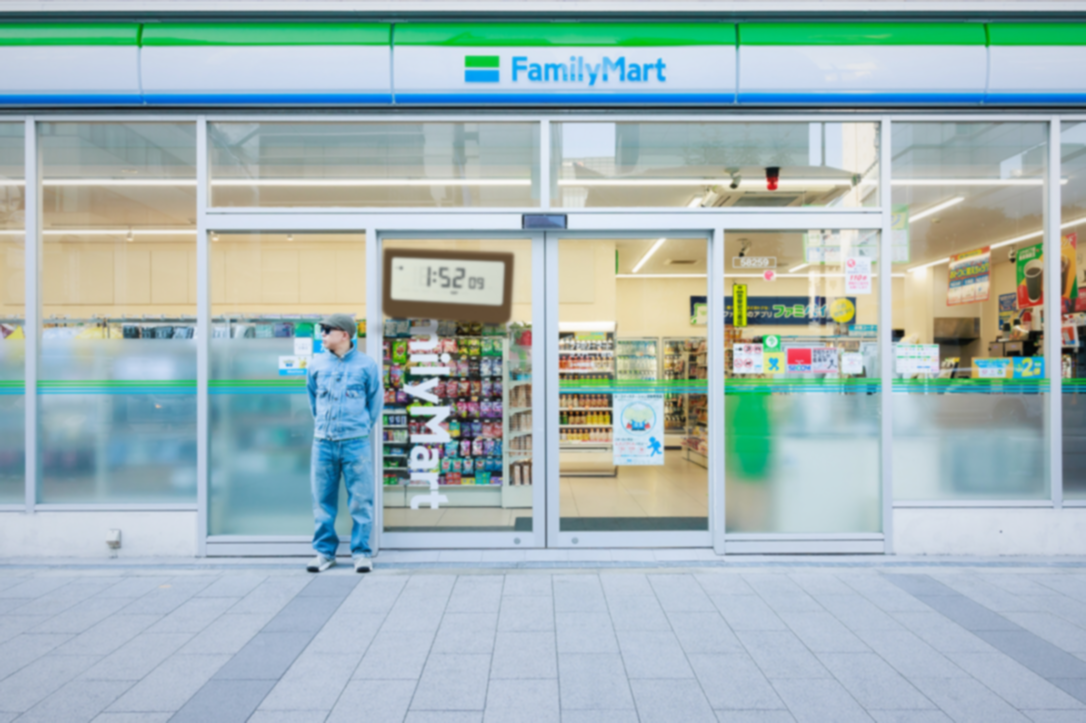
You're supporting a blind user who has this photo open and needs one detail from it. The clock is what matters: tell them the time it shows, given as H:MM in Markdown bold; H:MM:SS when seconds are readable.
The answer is **1:52**
